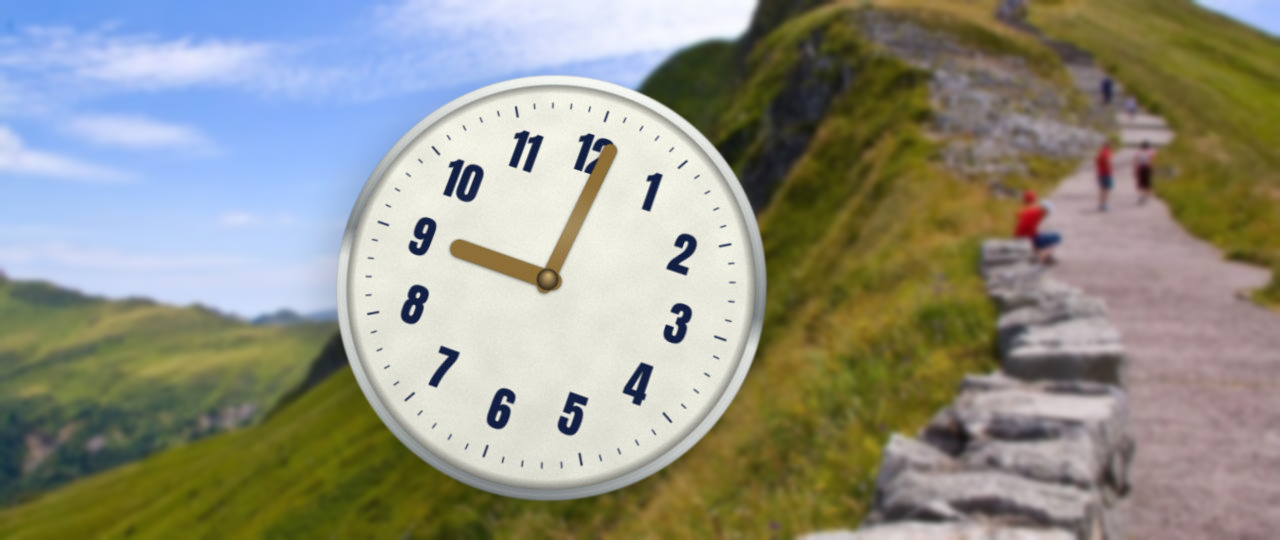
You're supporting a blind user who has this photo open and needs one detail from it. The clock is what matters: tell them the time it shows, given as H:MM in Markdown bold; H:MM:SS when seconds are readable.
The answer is **9:01**
